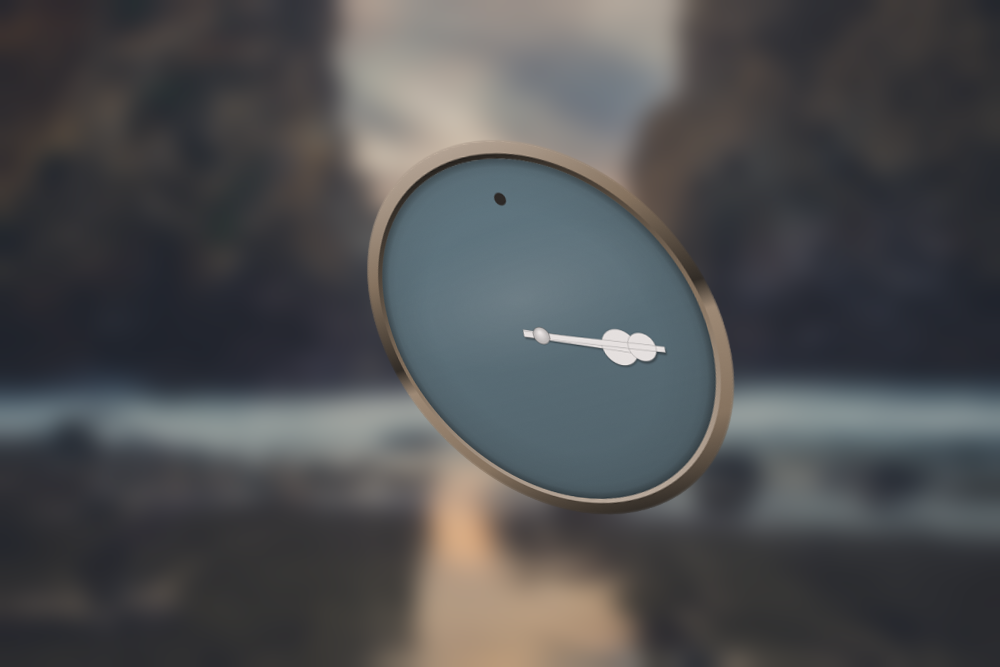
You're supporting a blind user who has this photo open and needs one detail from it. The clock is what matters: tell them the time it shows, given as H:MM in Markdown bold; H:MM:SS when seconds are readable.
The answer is **3:16**
